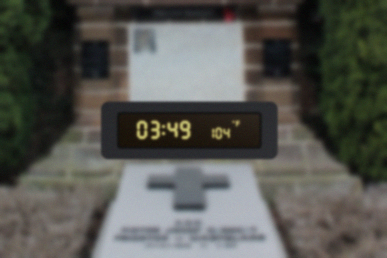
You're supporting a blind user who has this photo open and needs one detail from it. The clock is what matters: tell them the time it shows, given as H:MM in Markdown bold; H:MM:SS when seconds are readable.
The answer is **3:49**
